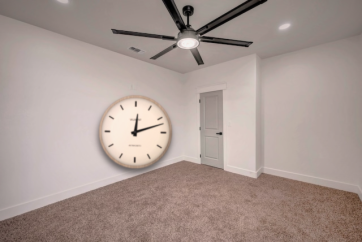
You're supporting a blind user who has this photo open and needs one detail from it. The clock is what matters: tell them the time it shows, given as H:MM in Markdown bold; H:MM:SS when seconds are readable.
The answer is **12:12**
